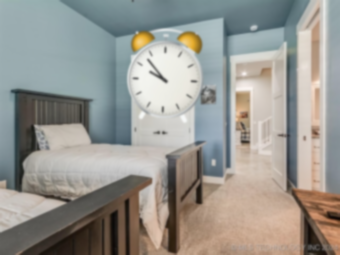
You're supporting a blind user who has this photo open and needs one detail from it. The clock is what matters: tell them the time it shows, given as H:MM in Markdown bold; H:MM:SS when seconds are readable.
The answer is **9:53**
